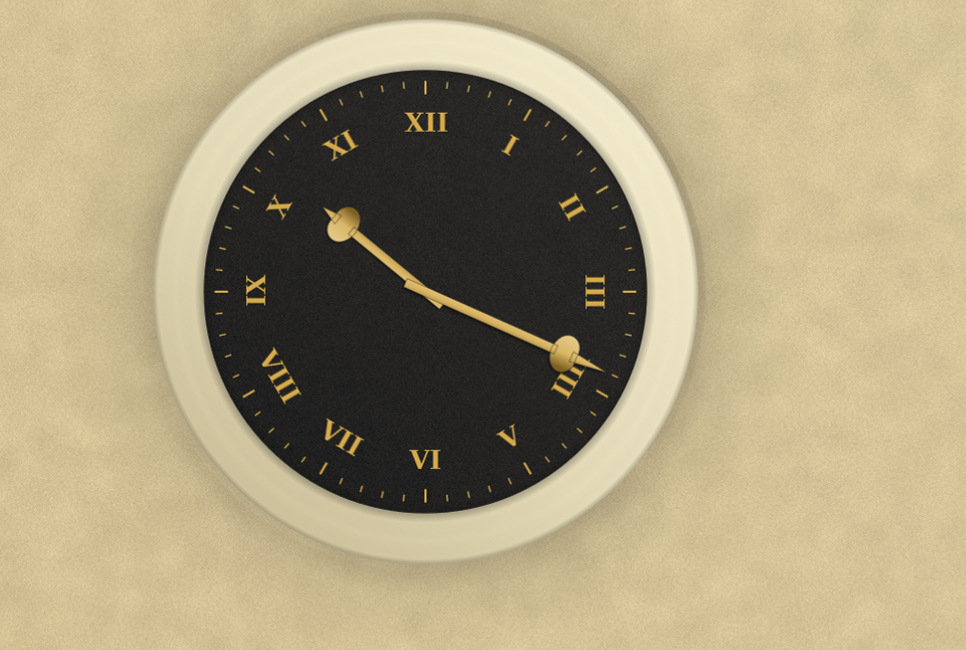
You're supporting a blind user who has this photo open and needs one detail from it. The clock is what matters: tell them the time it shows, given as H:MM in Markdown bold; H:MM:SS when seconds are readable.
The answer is **10:19**
